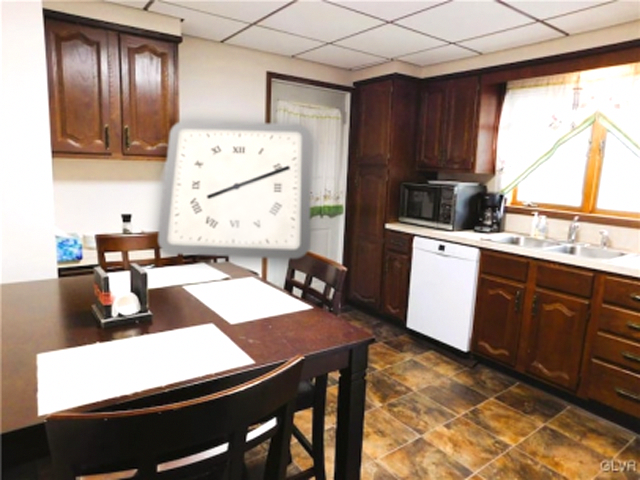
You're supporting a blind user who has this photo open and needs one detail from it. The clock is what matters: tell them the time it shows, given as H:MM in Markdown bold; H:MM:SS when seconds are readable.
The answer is **8:11**
